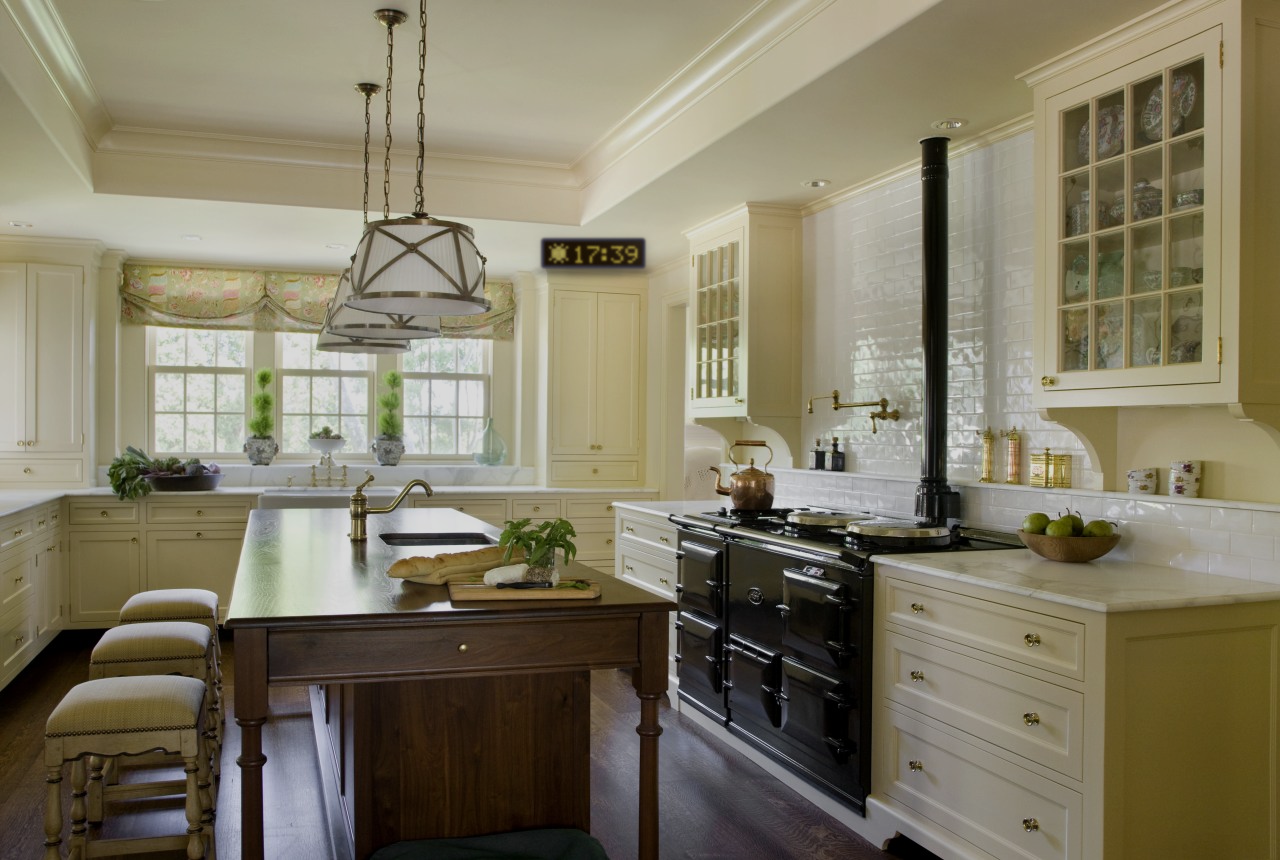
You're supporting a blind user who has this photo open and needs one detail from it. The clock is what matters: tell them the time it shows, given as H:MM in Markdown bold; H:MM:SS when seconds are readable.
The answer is **17:39**
